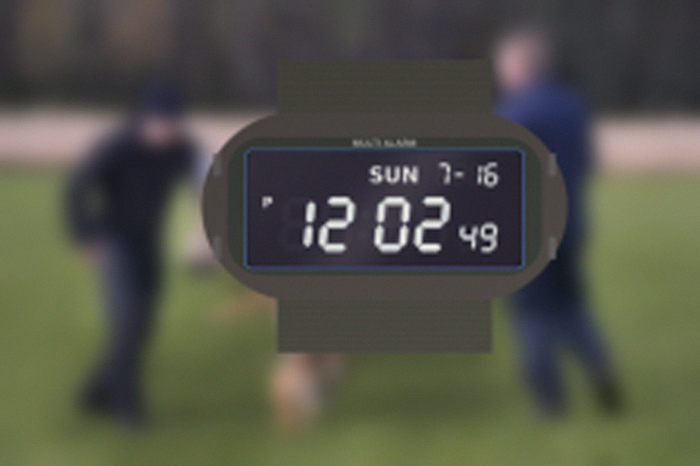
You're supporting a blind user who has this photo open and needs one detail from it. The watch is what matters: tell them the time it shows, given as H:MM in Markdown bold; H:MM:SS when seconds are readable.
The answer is **12:02:49**
